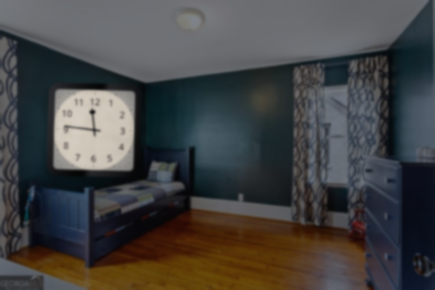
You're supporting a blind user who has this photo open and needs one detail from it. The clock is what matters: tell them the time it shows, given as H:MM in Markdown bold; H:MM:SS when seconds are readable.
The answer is **11:46**
